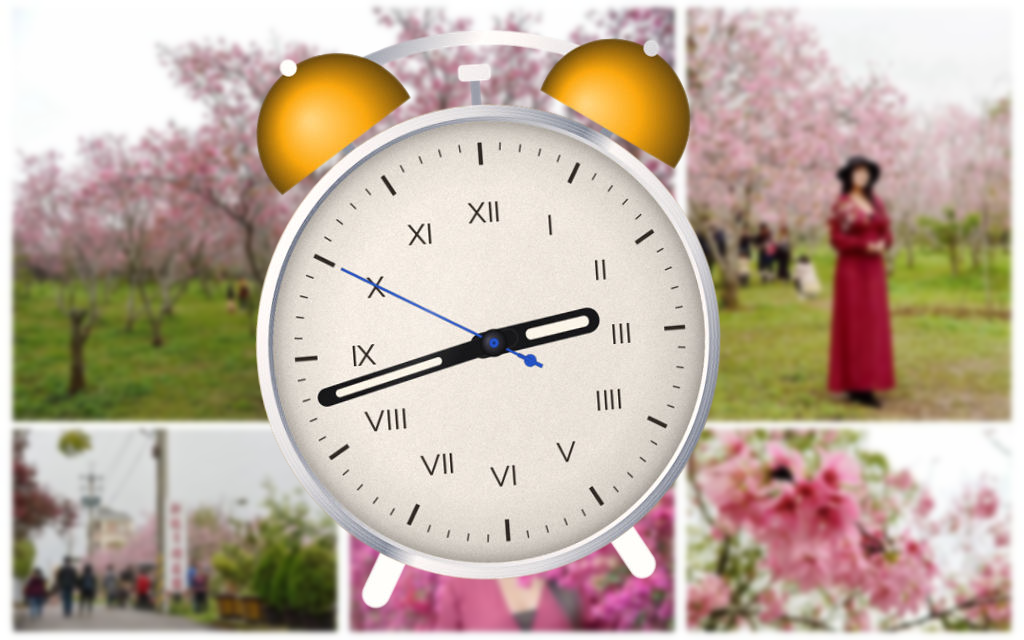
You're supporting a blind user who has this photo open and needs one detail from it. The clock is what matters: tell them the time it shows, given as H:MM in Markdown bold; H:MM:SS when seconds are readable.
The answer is **2:42:50**
